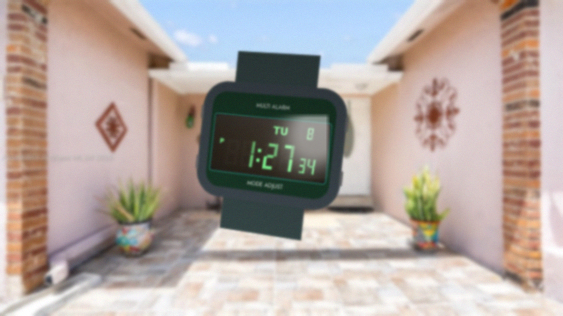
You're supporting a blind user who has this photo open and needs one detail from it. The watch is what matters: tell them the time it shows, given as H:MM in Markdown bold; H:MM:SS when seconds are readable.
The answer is **1:27:34**
